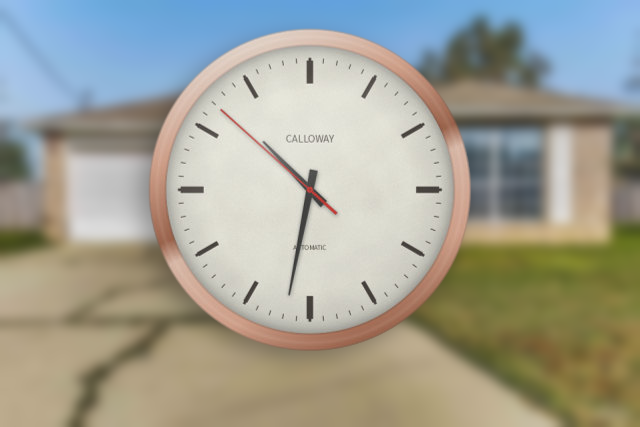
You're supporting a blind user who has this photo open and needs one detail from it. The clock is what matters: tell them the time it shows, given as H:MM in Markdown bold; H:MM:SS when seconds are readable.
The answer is **10:31:52**
